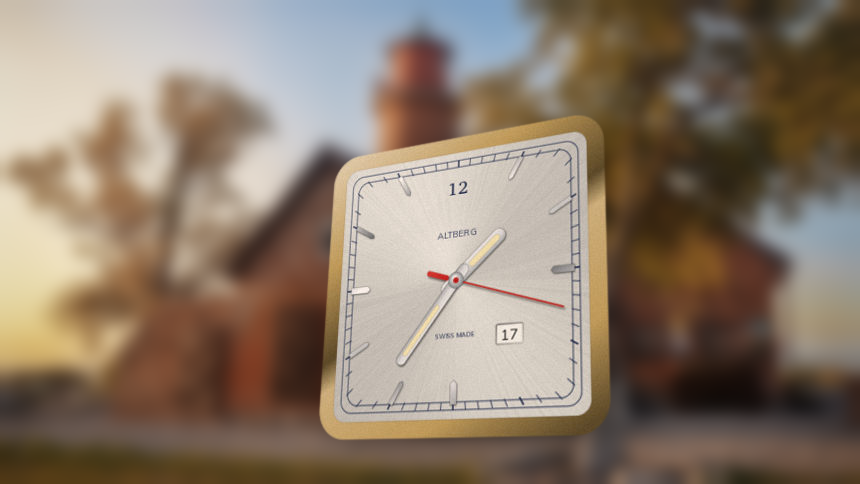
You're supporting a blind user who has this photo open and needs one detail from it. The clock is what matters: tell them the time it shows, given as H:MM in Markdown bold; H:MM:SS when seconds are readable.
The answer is **1:36:18**
